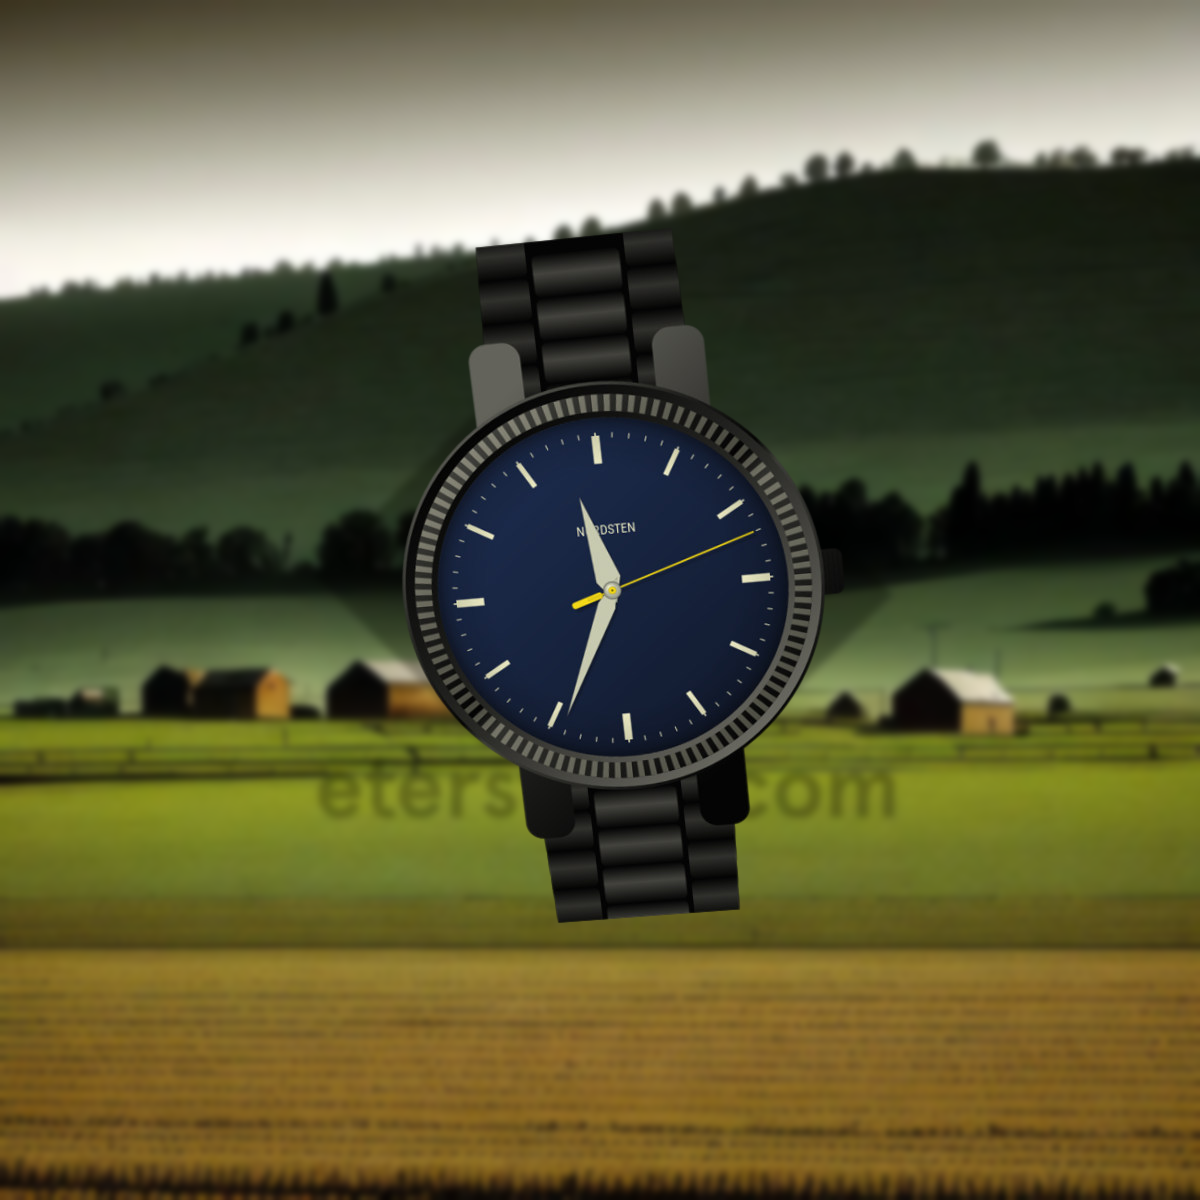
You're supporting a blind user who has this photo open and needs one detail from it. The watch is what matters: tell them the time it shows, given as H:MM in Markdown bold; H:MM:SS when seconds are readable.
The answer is **11:34:12**
